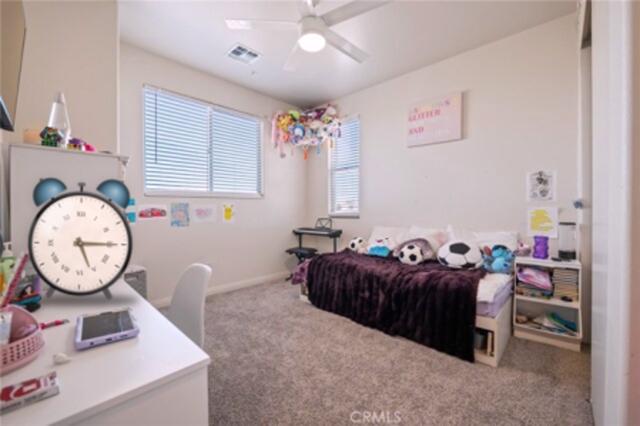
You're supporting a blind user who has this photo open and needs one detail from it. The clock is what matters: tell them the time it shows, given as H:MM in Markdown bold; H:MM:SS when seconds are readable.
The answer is **5:15**
